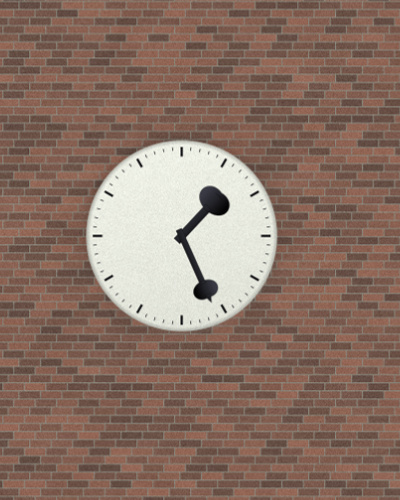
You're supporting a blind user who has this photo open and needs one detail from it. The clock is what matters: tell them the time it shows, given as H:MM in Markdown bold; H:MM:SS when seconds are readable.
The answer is **1:26**
